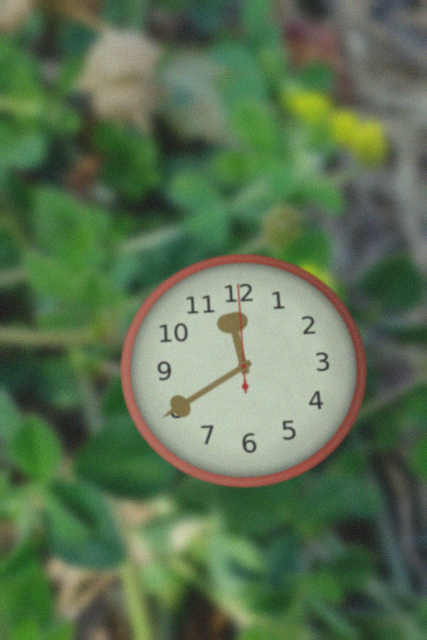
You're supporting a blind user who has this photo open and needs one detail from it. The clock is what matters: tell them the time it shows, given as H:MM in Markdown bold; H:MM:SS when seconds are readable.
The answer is **11:40:00**
